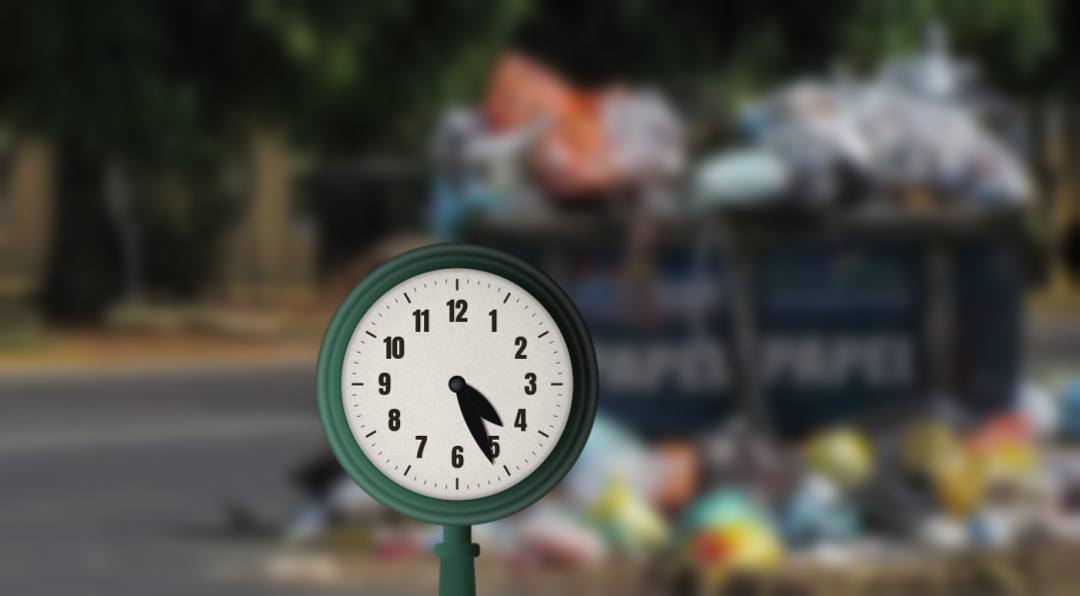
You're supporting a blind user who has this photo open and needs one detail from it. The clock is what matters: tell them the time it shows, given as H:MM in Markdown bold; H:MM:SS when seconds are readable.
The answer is **4:26**
